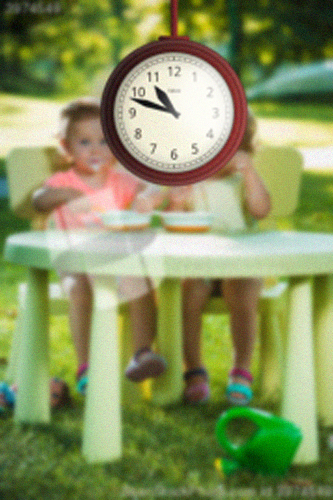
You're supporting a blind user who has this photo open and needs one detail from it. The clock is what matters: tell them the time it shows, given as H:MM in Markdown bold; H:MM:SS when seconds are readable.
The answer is **10:48**
